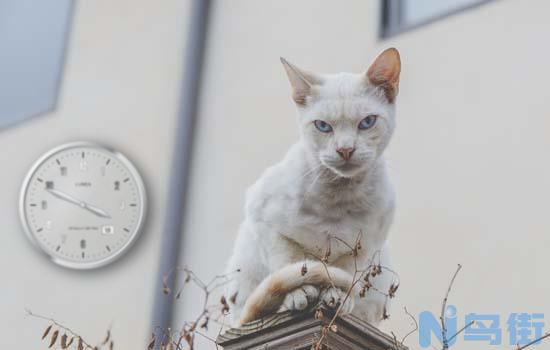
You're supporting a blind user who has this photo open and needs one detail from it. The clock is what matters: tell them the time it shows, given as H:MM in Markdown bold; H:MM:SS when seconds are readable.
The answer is **3:49**
